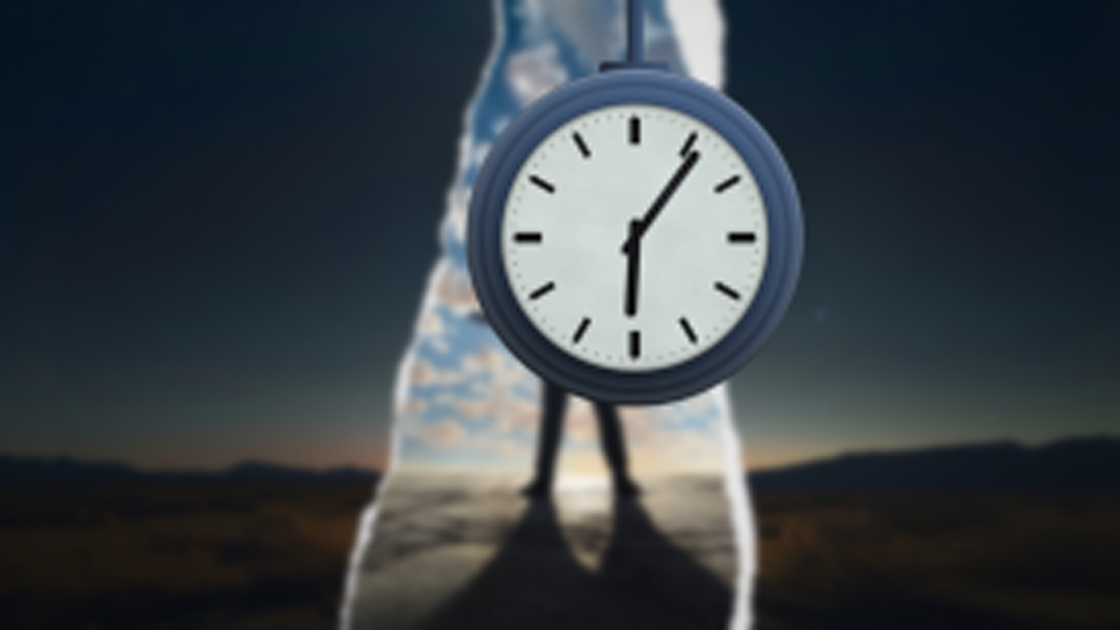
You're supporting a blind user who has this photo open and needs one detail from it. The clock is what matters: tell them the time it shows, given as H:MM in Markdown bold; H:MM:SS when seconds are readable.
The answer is **6:06**
